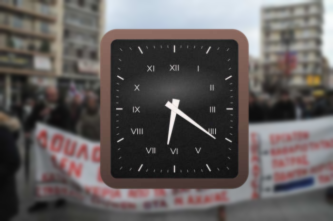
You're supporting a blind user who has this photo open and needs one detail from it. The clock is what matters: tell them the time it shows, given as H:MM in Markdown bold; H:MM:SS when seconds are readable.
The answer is **6:21**
